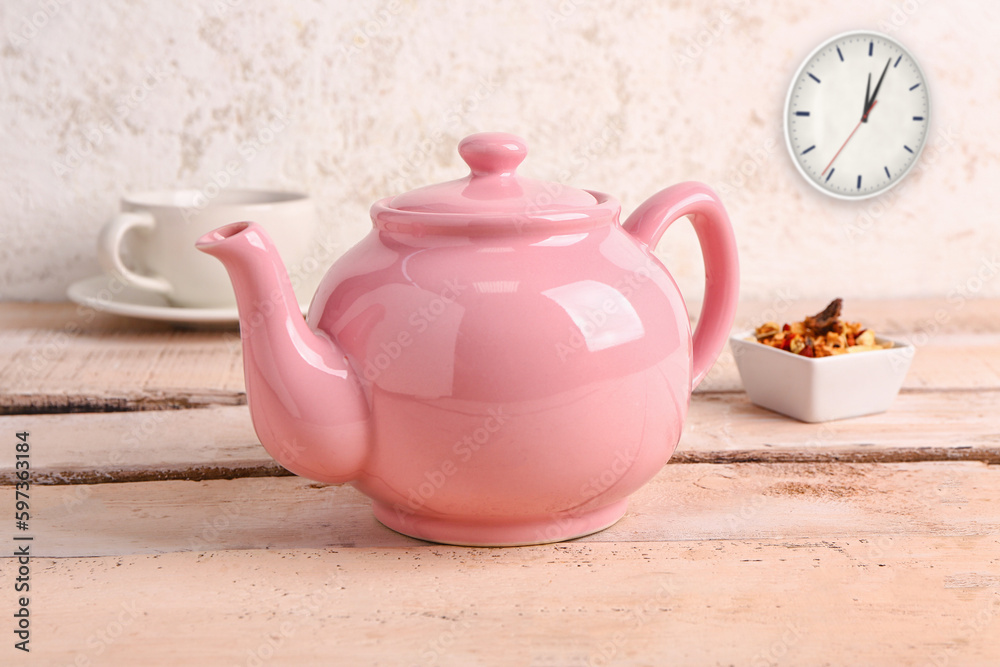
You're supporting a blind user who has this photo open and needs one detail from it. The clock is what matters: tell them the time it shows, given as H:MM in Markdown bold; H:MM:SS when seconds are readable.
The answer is **12:03:36**
